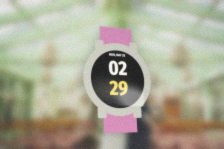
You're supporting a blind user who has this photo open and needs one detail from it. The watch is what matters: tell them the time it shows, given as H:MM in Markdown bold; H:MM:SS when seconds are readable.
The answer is **2:29**
